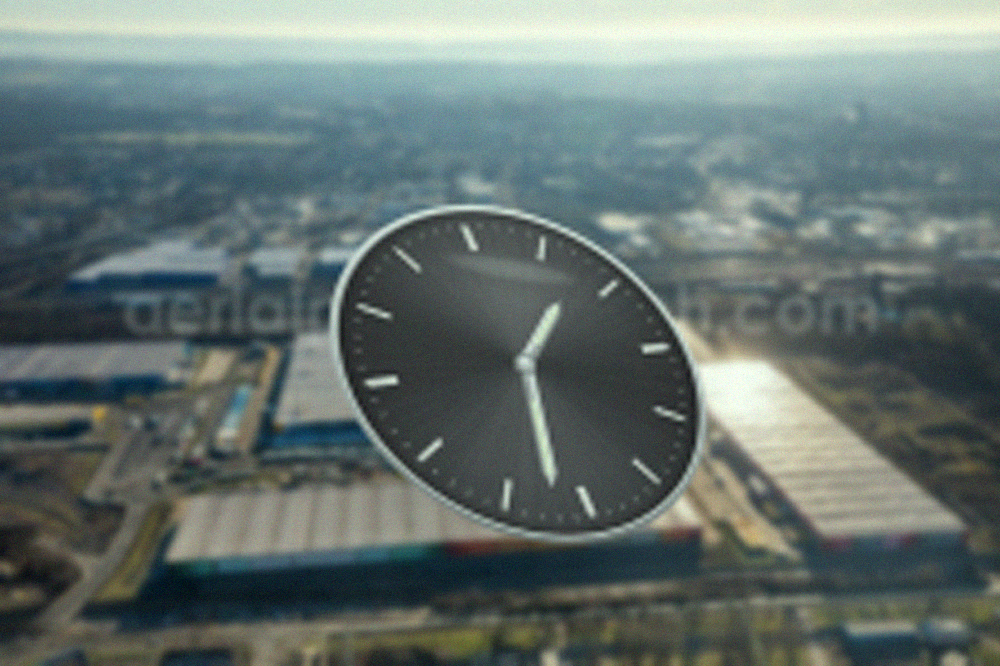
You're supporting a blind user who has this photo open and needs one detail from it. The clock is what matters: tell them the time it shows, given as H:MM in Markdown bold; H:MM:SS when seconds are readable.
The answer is **1:32**
